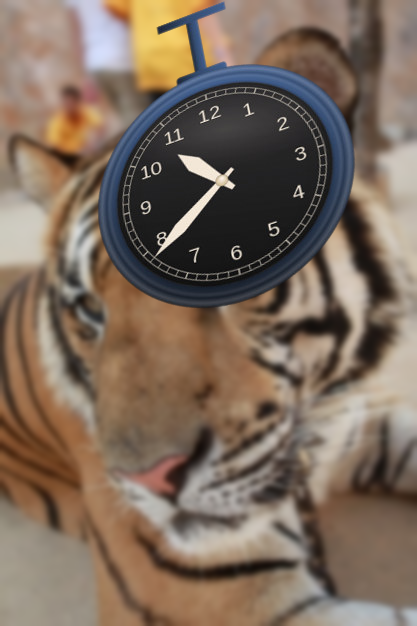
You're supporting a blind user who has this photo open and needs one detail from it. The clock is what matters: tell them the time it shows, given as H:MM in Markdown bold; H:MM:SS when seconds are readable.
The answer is **10:39**
